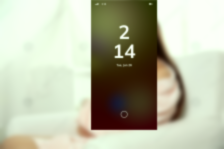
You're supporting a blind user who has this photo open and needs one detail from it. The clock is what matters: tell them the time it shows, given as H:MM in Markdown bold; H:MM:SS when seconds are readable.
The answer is **2:14**
